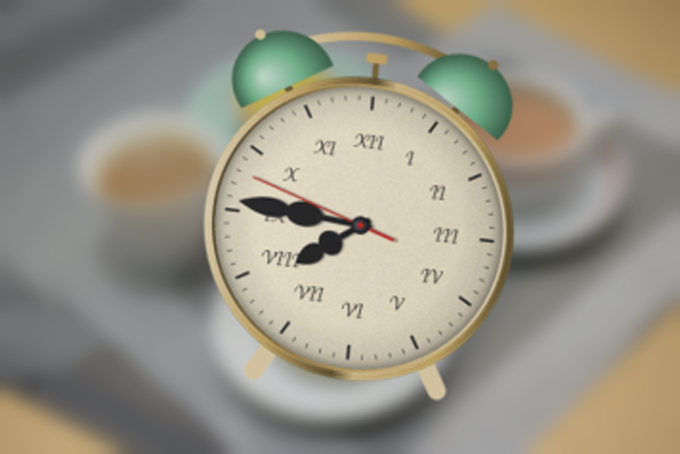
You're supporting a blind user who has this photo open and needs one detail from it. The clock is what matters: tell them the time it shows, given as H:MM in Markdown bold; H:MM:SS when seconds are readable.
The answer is **7:45:48**
